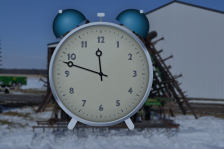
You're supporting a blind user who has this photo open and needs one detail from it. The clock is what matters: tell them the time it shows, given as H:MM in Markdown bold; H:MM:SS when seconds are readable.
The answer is **11:48**
